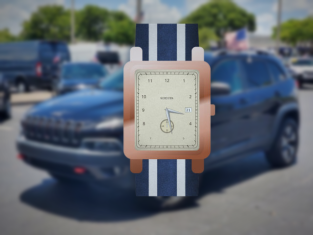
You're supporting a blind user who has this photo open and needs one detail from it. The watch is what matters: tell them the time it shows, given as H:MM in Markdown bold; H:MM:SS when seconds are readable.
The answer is **3:28**
